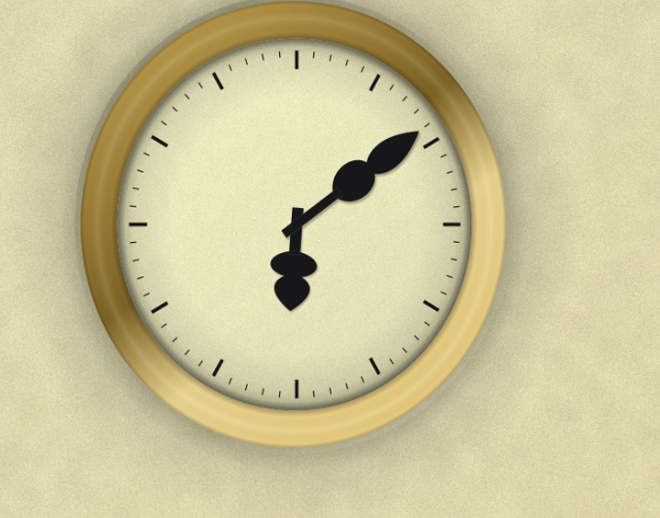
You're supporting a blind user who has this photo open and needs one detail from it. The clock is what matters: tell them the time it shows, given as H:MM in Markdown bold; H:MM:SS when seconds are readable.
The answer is **6:09**
